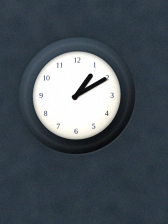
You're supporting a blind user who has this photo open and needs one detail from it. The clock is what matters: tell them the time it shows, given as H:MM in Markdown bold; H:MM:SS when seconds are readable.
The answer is **1:10**
